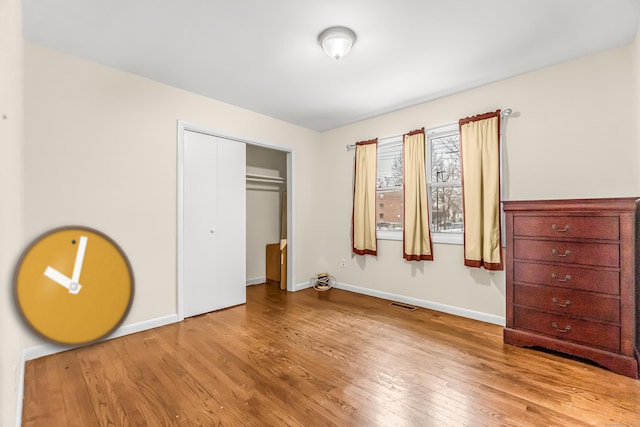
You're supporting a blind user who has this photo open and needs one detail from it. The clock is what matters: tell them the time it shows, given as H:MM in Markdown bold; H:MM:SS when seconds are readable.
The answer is **10:02**
